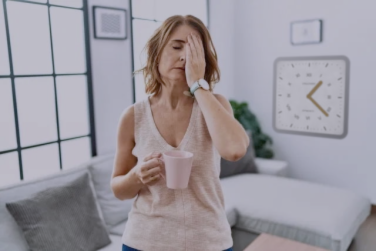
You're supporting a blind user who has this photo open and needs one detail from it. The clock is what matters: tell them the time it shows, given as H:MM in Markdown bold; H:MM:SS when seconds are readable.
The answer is **1:22**
